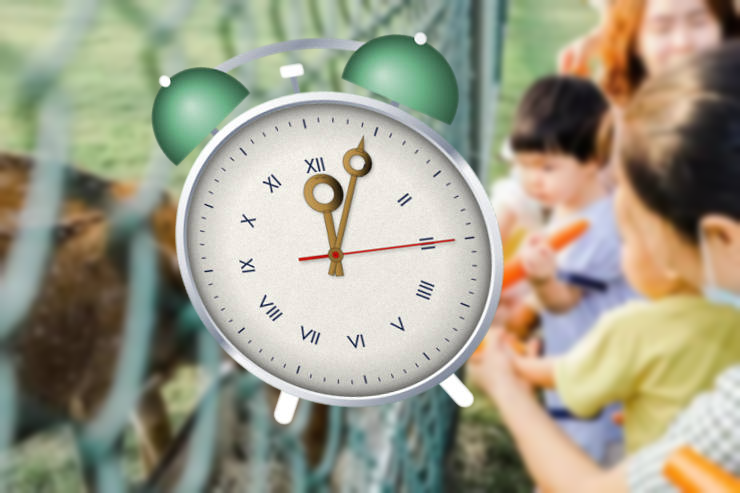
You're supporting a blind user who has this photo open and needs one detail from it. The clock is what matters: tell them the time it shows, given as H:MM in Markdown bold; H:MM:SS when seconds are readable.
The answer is **12:04:15**
